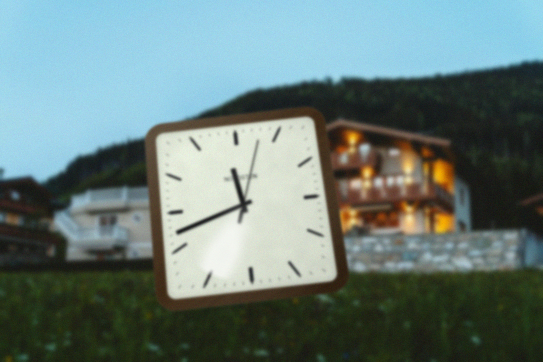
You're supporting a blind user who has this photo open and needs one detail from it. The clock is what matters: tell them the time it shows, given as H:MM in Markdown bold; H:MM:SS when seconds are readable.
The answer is **11:42:03**
